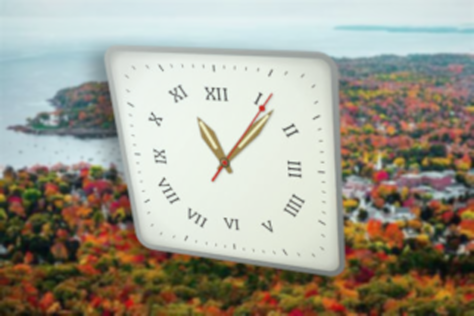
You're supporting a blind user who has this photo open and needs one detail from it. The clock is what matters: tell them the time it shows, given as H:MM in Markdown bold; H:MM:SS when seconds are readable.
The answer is **11:07:06**
